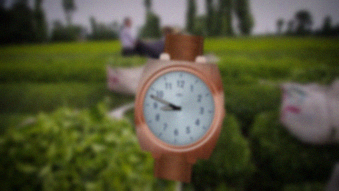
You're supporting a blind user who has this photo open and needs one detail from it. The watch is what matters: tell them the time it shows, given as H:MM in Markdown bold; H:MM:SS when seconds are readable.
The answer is **8:48**
